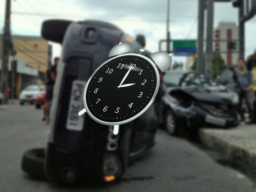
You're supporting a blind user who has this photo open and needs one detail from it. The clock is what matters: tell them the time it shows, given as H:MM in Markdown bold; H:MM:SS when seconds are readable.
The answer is **2:00**
